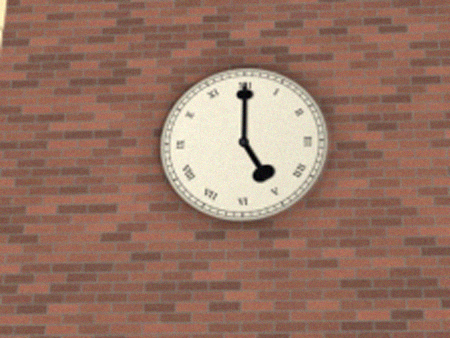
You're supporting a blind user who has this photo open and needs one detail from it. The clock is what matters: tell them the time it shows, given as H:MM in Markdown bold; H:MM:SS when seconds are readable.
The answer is **5:00**
